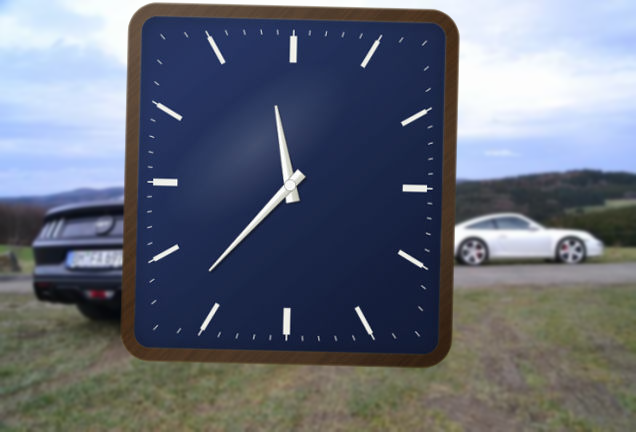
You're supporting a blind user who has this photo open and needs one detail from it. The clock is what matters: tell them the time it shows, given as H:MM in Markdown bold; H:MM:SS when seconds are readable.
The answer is **11:37**
